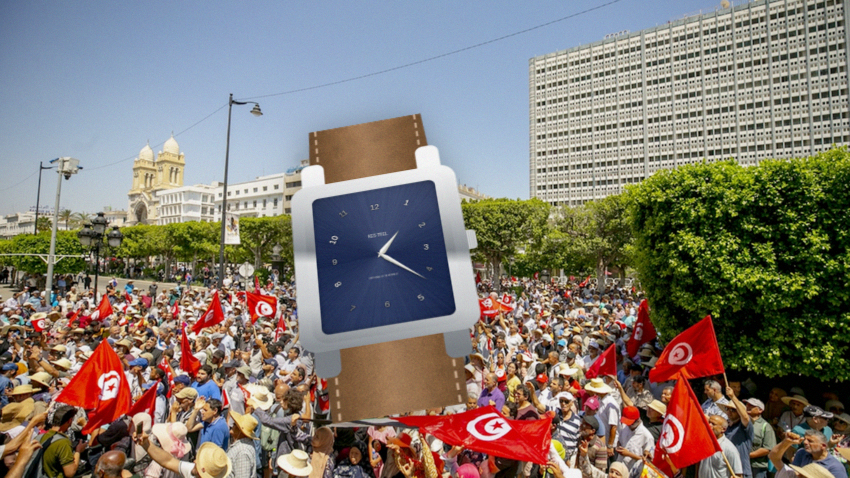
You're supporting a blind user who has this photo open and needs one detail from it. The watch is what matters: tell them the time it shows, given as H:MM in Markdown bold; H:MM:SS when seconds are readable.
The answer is **1:22**
